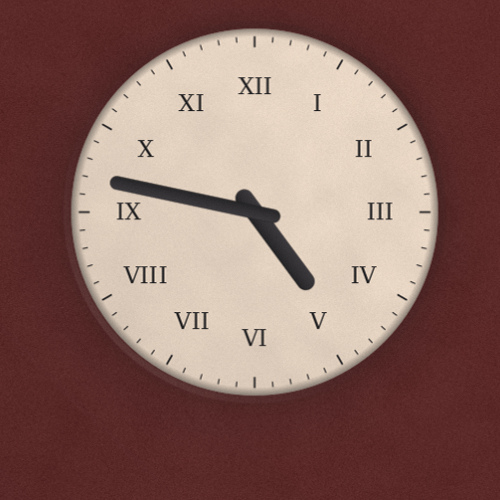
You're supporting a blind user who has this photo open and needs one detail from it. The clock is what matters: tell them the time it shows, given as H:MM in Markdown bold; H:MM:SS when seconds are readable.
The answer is **4:47**
